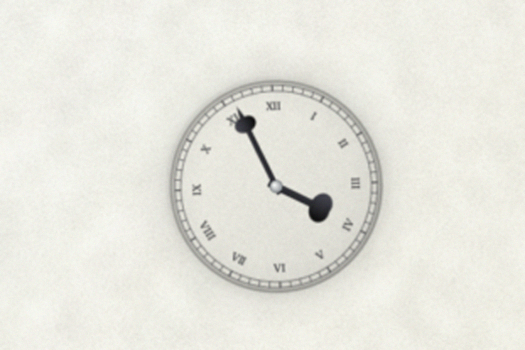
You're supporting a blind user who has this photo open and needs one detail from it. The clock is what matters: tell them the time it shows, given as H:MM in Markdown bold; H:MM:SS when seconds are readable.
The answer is **3:56**
